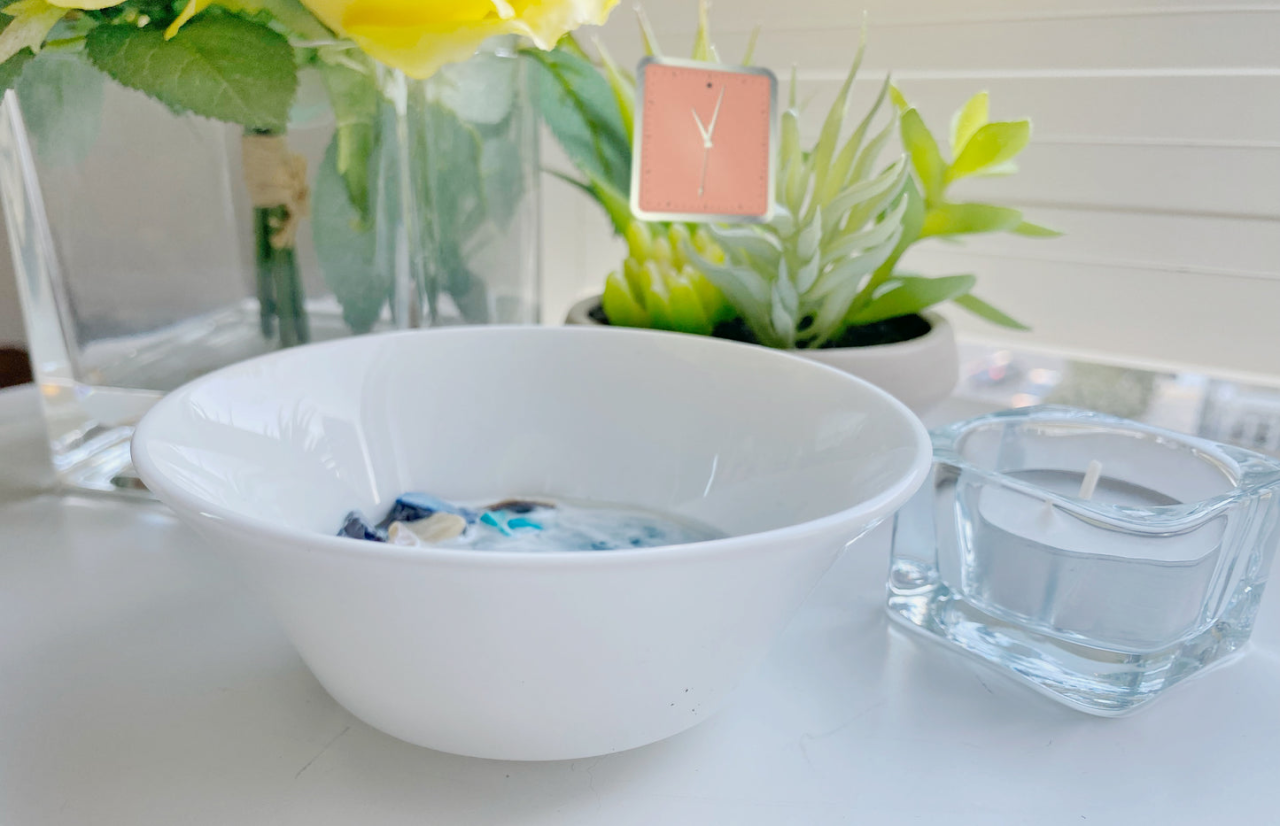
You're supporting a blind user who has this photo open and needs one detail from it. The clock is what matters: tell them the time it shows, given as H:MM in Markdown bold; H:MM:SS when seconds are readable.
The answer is **11:02:31**
